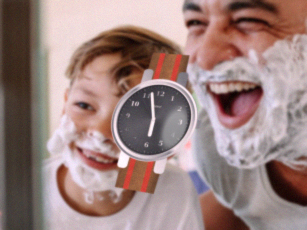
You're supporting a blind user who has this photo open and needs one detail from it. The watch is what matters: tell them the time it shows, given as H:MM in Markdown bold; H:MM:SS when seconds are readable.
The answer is **5:57**
